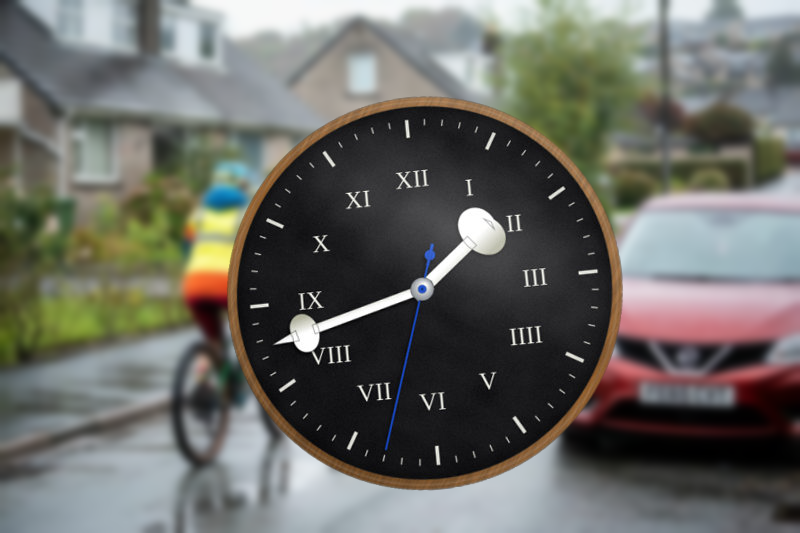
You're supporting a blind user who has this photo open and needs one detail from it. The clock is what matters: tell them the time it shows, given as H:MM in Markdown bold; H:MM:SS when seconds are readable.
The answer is **1:42:33**
